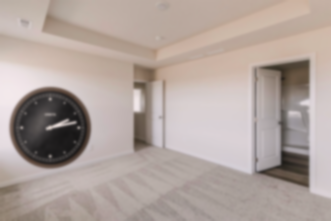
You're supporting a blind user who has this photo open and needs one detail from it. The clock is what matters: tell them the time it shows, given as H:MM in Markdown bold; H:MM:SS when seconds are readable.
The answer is **2:13**
